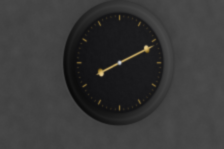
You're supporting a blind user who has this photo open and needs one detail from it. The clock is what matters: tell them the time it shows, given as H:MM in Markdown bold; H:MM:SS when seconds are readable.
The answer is **8:11**
